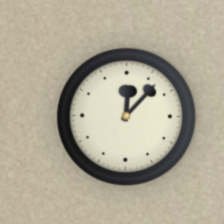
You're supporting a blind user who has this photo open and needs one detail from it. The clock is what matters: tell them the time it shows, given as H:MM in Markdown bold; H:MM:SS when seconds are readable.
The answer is **12:07**
